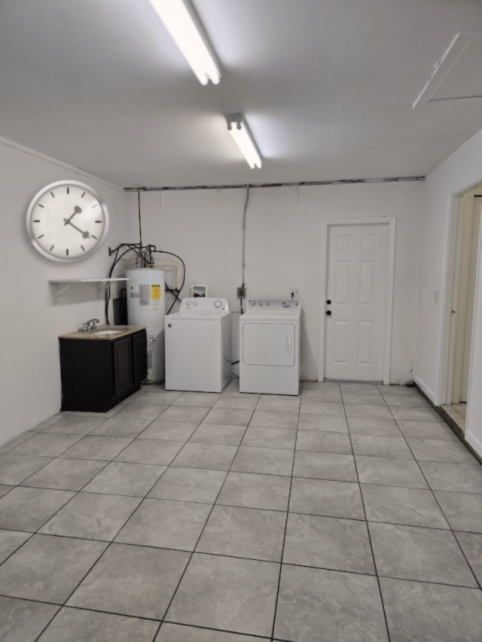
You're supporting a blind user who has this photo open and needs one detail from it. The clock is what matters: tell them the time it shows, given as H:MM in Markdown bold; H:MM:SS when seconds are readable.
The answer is **1:21**
